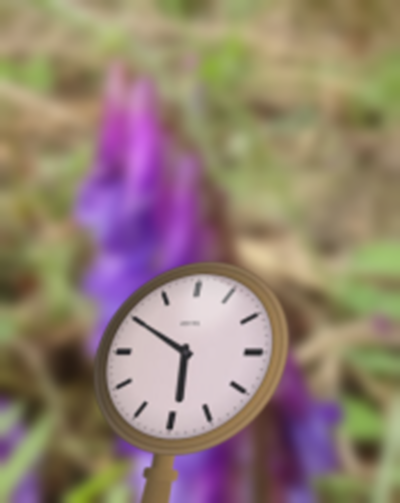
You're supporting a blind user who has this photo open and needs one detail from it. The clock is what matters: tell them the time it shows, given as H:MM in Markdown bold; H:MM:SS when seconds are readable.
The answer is **5:50**
